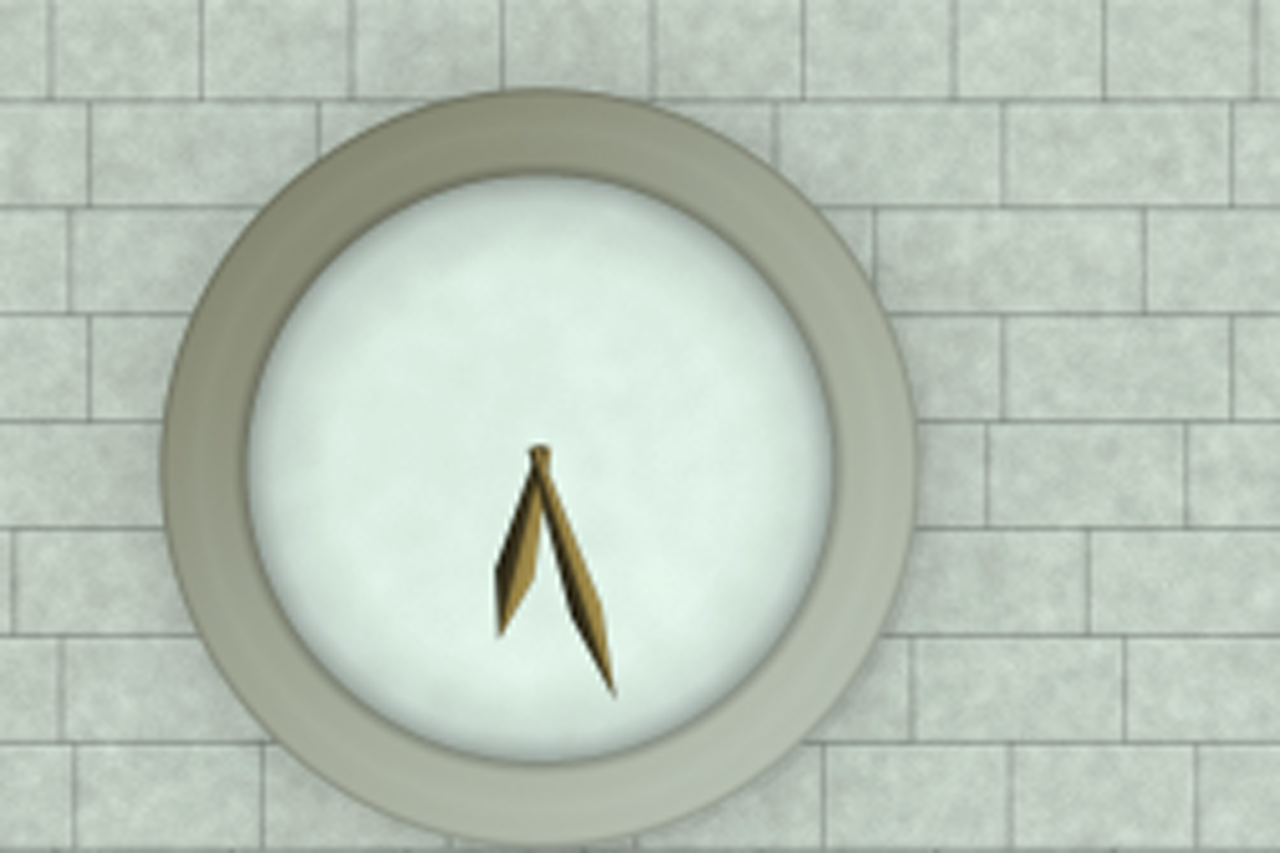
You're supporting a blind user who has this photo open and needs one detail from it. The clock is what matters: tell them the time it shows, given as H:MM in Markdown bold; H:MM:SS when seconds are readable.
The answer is **6:27**
